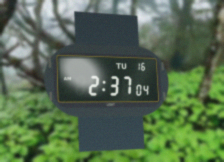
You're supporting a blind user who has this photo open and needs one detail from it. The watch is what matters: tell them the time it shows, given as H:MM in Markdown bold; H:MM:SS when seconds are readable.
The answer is **2:37:04**
